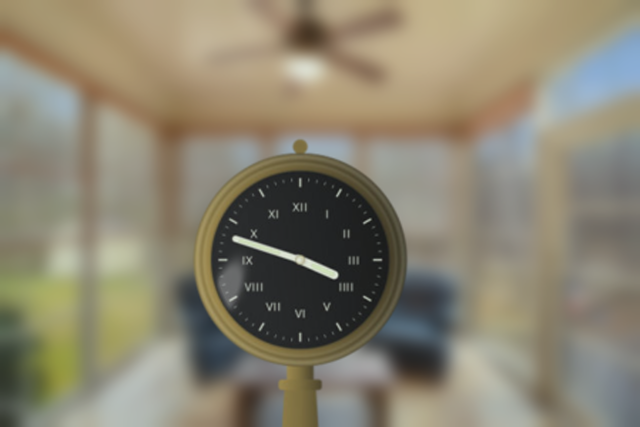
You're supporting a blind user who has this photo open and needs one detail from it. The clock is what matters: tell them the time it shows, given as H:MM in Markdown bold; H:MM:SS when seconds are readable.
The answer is **3:48**
